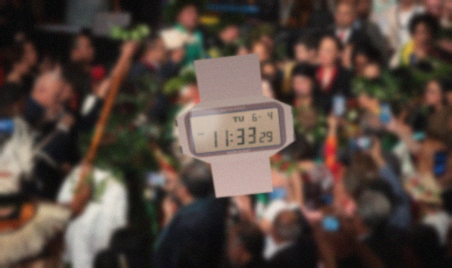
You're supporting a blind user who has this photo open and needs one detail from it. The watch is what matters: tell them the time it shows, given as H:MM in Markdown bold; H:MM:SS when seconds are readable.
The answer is **11:33:29**
